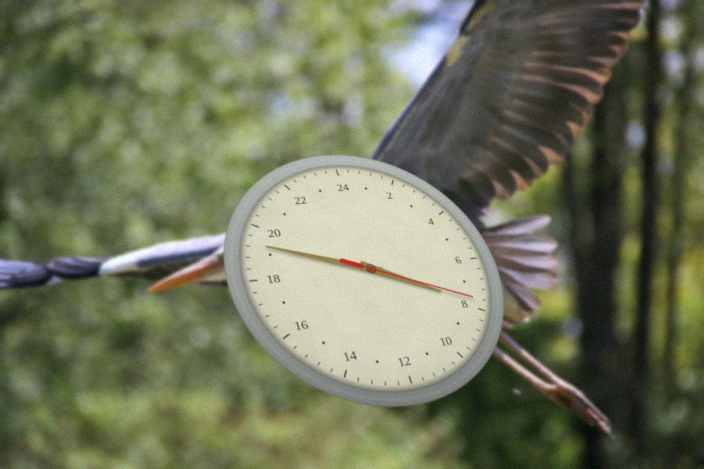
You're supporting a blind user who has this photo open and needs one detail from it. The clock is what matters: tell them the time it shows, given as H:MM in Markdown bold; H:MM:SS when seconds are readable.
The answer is **7:48:19**
